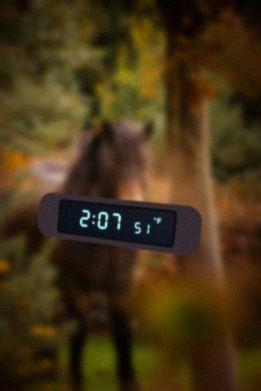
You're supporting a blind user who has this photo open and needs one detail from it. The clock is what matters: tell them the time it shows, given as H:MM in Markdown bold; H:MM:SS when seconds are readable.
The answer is **2:07**
